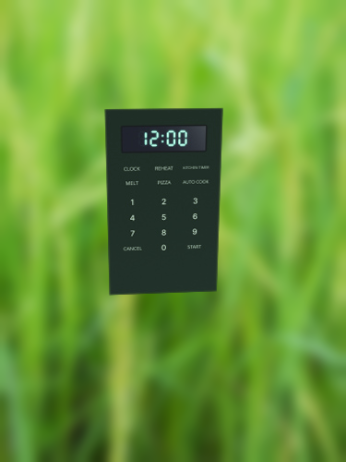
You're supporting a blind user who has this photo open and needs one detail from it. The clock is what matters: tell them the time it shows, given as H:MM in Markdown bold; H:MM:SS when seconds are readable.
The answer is **12:00**
